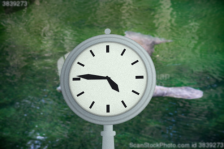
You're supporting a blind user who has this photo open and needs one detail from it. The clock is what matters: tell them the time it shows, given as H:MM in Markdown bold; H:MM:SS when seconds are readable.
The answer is **4:46**
